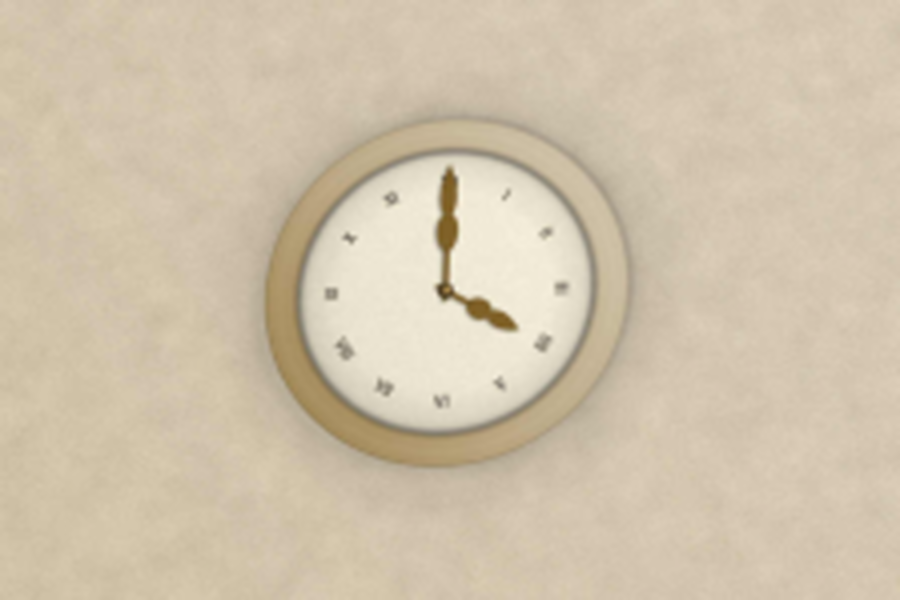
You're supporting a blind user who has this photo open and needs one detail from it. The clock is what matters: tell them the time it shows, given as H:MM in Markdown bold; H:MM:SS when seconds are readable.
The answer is **4:00**
